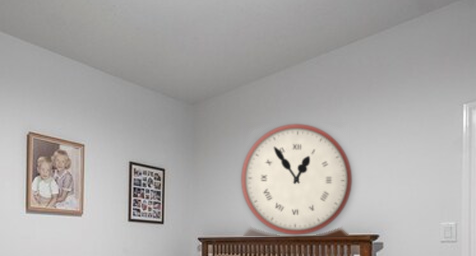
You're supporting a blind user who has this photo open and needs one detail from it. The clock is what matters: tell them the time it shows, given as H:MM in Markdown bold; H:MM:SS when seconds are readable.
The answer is **12:54**
